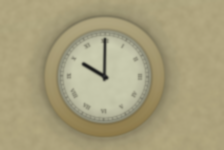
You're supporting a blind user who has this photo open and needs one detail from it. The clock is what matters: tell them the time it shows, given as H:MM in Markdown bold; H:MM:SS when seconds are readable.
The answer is **10:00**
